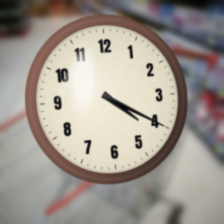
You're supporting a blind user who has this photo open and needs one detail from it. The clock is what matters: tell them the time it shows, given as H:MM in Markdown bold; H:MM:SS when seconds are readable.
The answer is **4:20**
